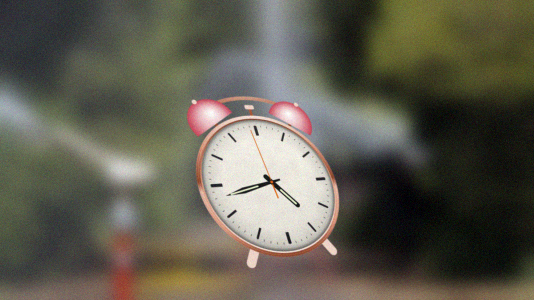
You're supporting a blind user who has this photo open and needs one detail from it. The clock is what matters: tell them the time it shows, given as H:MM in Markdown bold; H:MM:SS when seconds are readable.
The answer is **4:42:59**
